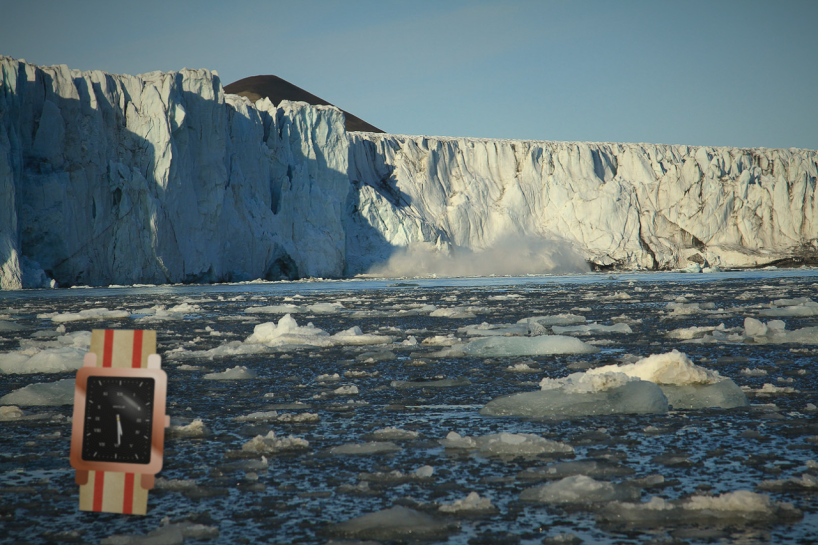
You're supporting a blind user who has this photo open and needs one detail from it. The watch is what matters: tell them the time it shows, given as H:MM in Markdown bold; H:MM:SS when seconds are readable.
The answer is **5:29**
